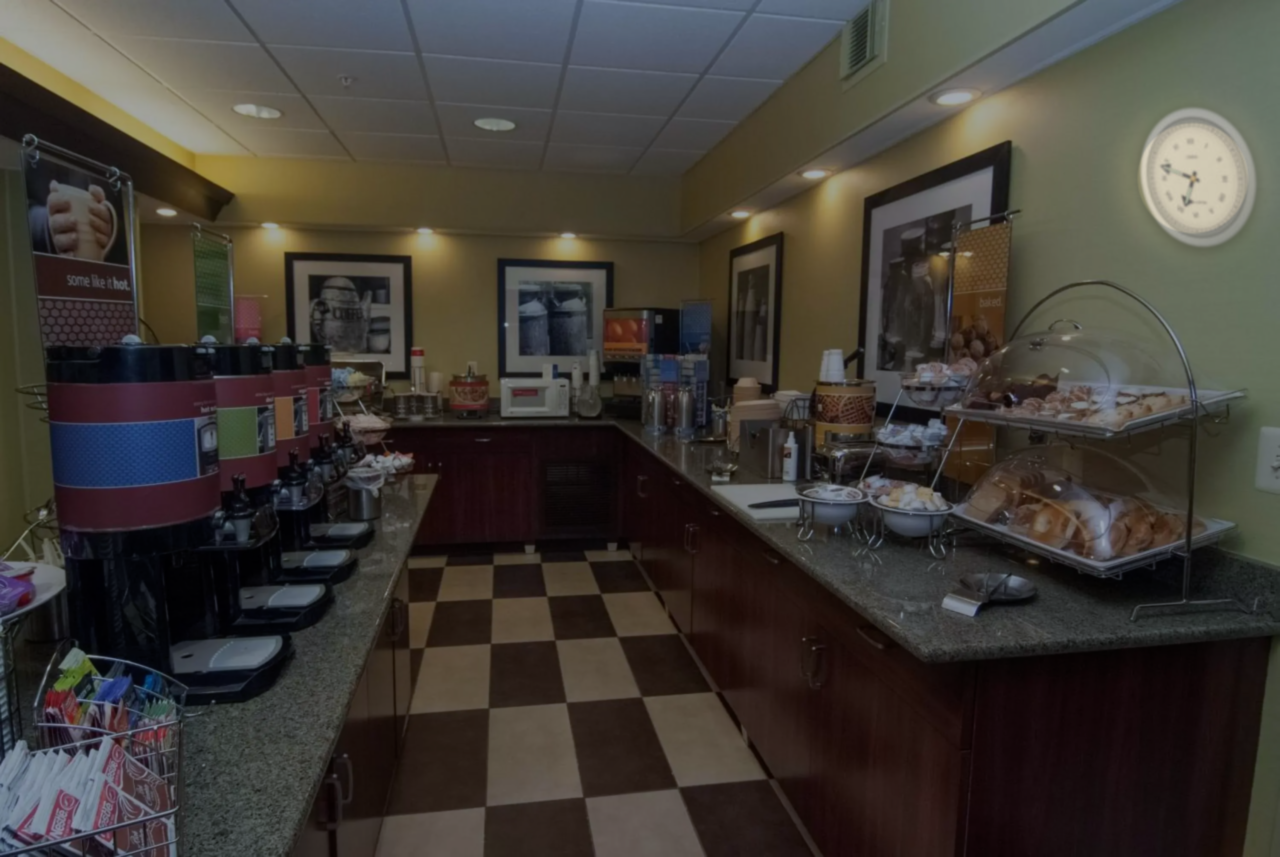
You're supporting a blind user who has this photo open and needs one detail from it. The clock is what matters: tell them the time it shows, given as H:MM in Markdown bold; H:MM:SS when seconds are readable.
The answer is **6:48**
